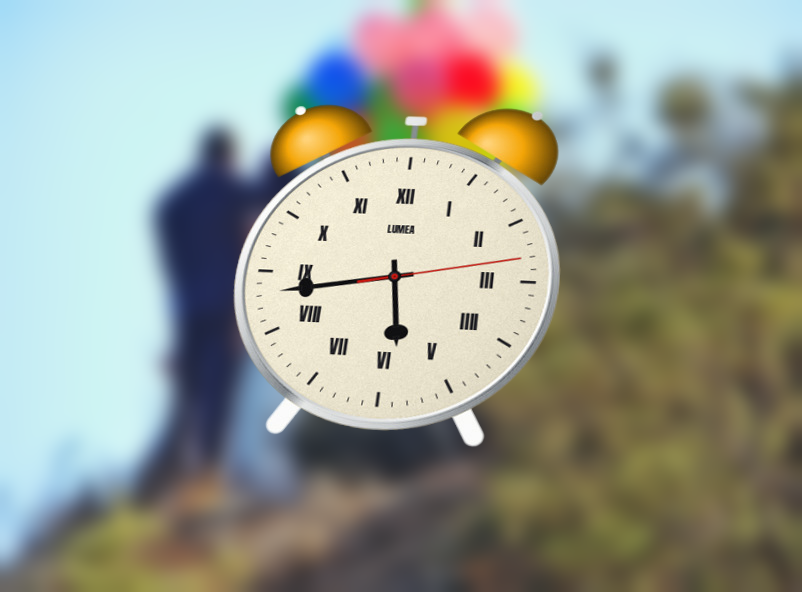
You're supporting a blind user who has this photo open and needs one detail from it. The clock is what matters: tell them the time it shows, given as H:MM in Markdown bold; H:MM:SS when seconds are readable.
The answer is **5:43:13**
